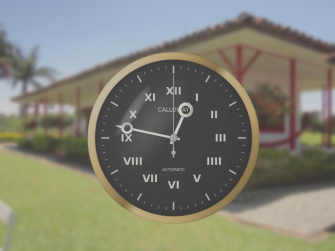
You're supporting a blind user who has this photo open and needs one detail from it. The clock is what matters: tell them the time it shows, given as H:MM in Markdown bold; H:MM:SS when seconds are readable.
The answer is **12:47:00**
